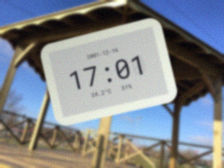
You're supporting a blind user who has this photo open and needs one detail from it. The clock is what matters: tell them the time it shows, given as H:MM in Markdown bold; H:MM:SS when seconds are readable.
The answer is **17:01**
